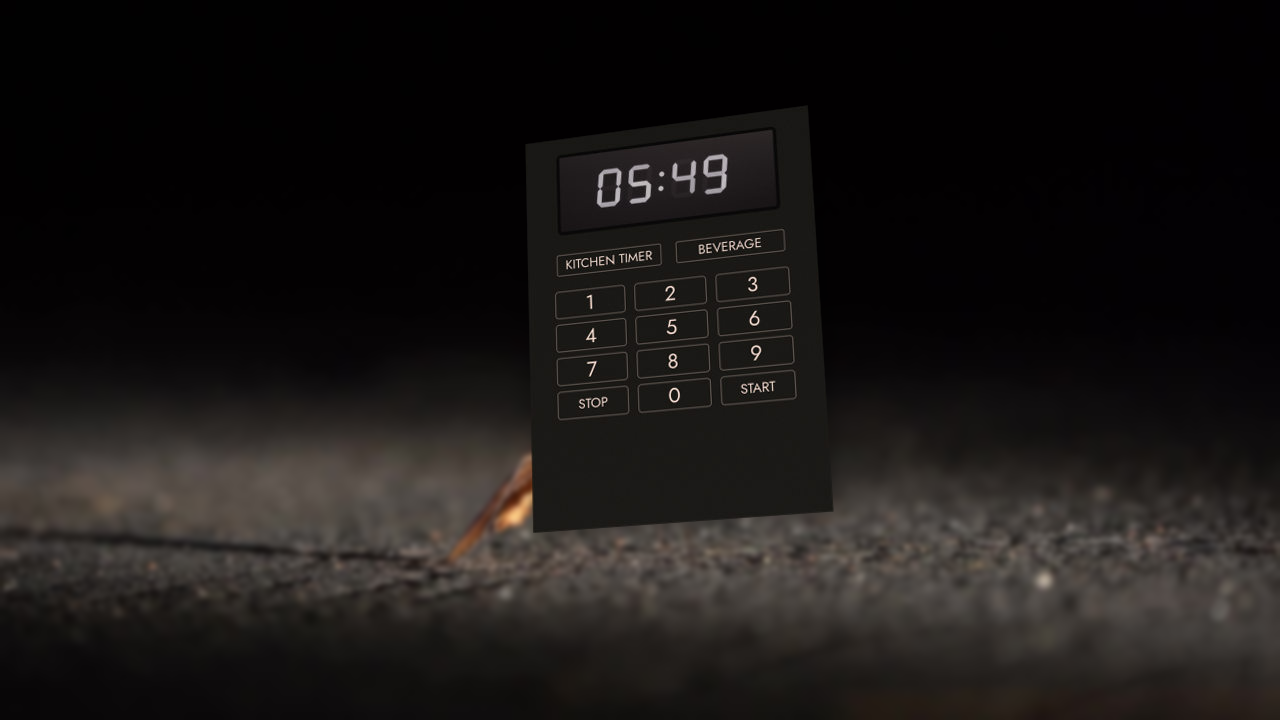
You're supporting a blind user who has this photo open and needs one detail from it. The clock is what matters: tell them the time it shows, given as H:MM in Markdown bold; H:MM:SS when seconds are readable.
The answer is **5:49**
